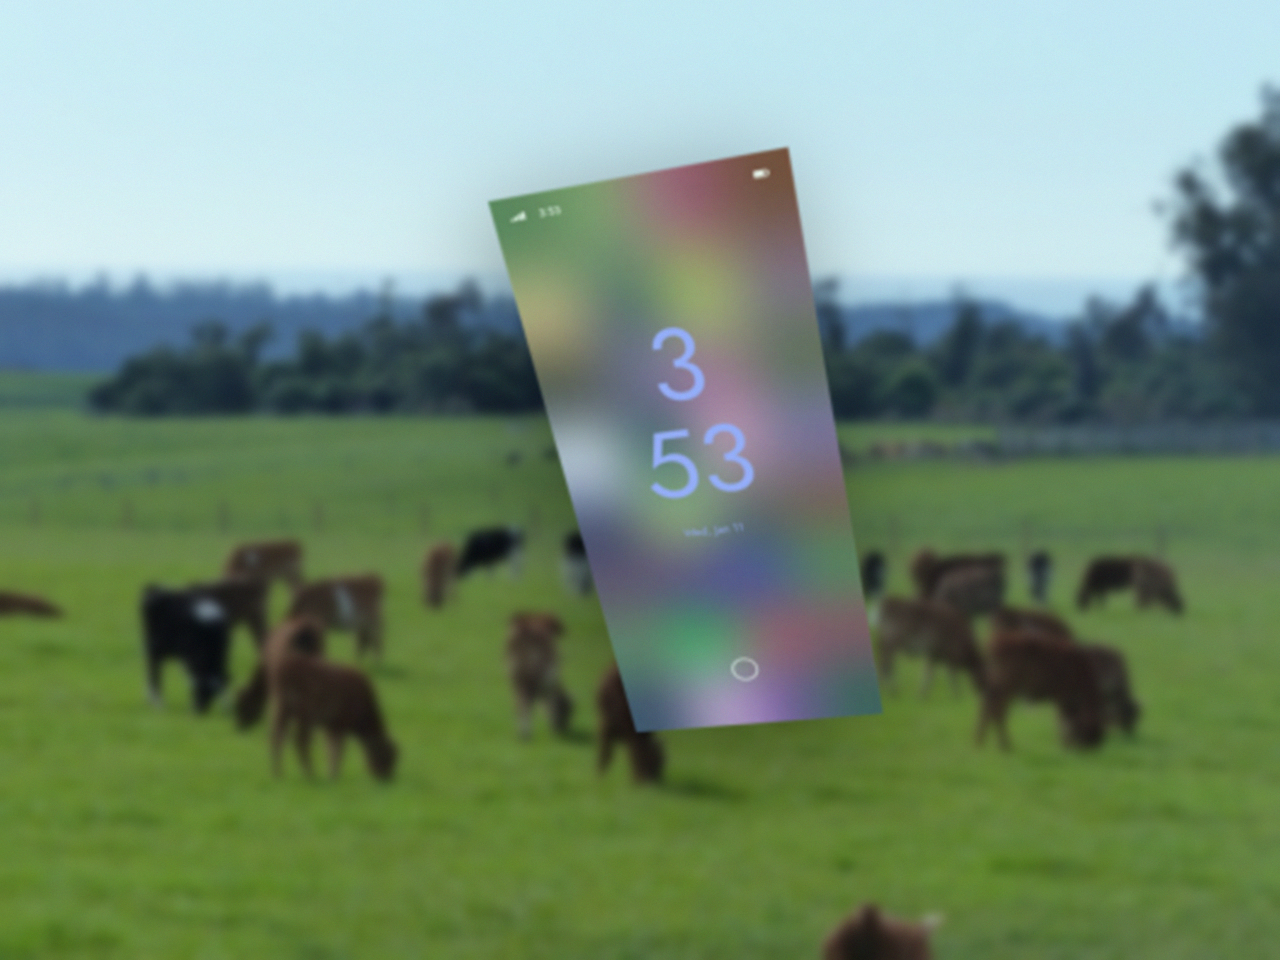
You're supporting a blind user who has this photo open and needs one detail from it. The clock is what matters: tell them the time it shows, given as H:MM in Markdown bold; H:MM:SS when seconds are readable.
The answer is **3:53**
